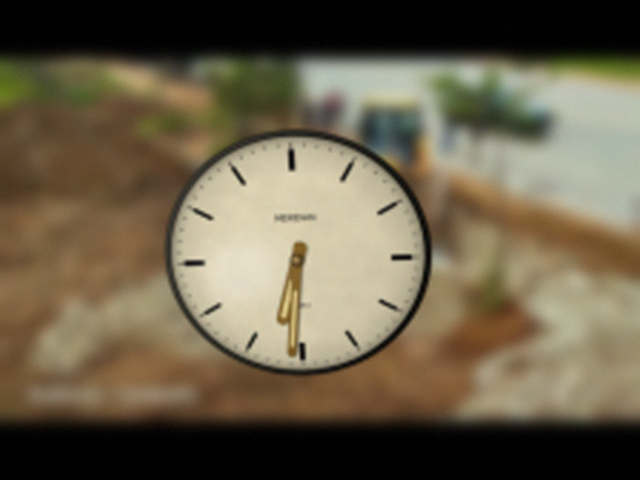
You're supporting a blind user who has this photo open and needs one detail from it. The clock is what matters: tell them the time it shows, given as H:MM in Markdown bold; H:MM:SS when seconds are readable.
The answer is **6:31**
